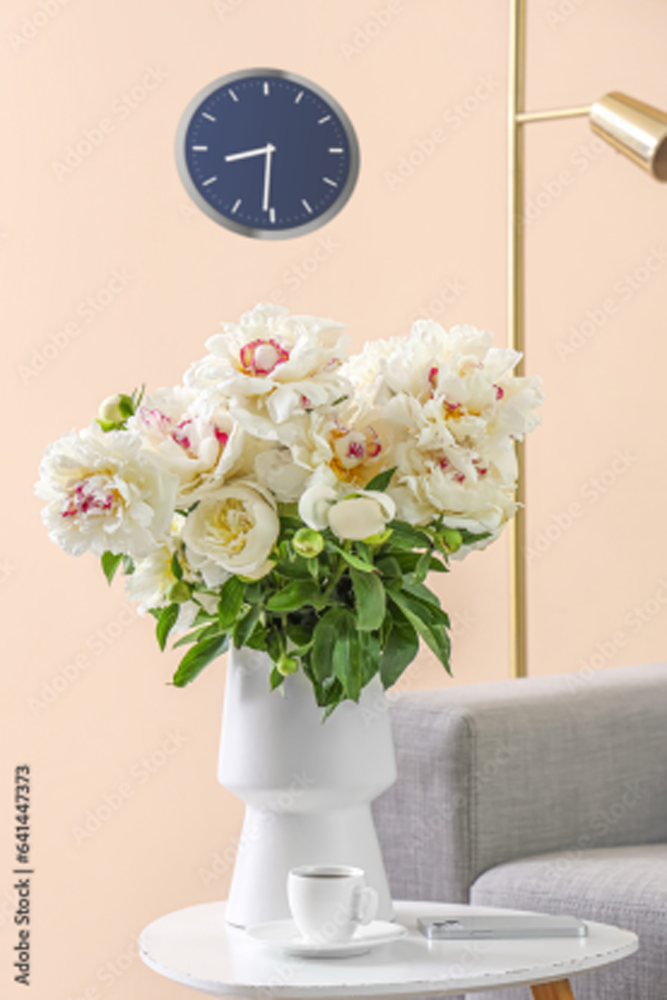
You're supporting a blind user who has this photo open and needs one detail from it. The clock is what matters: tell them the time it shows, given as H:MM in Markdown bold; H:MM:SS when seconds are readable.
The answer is **8:31**
